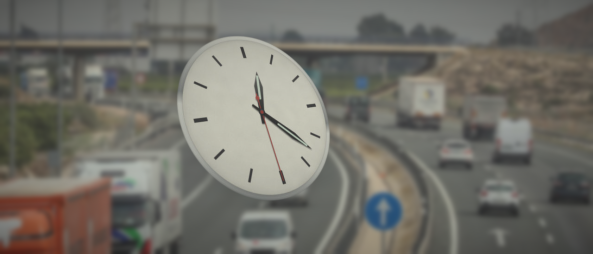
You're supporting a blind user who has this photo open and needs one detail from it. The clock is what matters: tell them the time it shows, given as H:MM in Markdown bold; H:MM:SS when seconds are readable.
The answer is **12:22:30**
